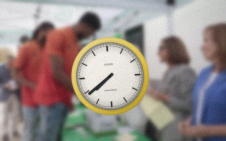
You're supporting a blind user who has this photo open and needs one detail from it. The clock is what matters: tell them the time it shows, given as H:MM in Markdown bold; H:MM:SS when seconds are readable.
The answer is **7:39**
